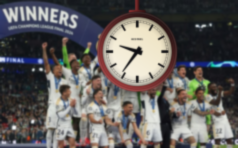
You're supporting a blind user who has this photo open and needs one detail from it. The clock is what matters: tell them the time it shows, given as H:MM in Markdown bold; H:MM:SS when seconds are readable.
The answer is **9:36**
